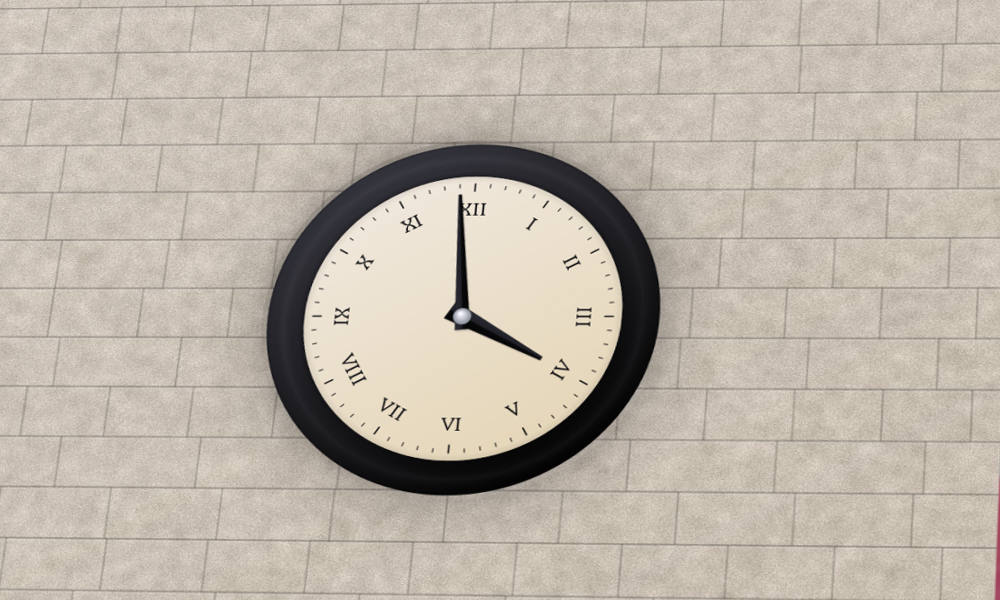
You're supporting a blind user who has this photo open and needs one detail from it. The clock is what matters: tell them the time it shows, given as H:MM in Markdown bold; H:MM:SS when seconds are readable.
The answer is **3:59**
